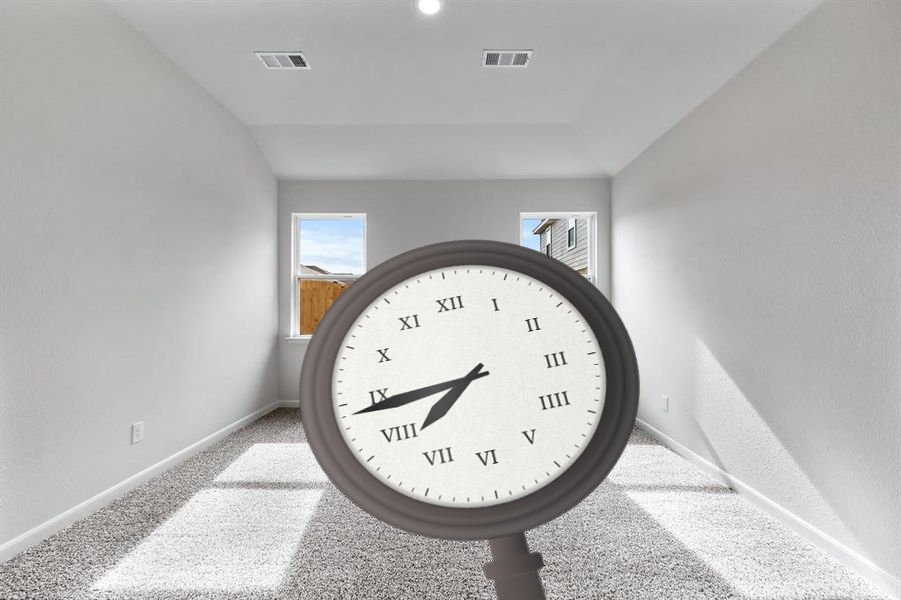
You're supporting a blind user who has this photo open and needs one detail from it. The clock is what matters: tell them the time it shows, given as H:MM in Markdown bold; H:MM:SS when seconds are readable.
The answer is **7:44**
